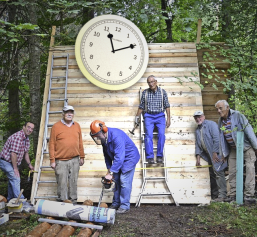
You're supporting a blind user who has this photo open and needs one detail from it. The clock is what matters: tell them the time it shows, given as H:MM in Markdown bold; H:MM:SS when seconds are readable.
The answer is **11:10**
